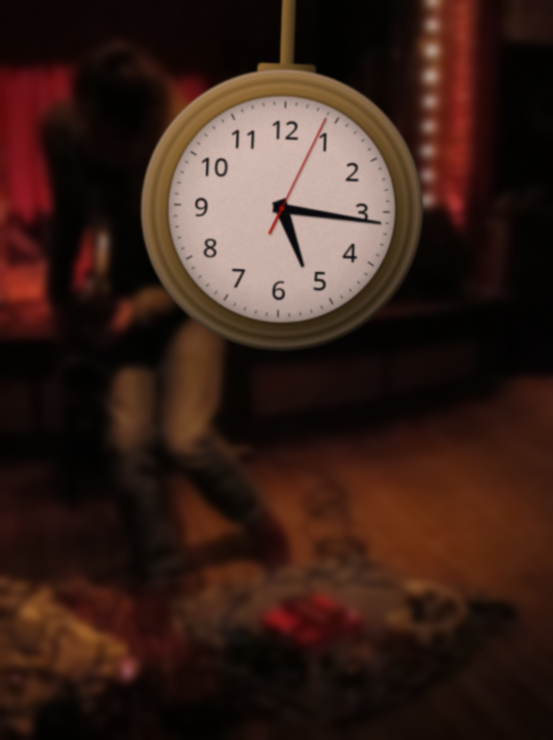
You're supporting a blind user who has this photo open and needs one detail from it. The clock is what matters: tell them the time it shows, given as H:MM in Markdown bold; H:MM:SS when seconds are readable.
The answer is **5:16:04**
